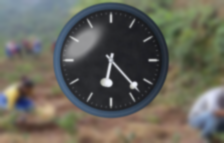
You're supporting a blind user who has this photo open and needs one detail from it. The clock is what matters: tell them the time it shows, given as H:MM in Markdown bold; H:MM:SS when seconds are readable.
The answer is **6:23**
